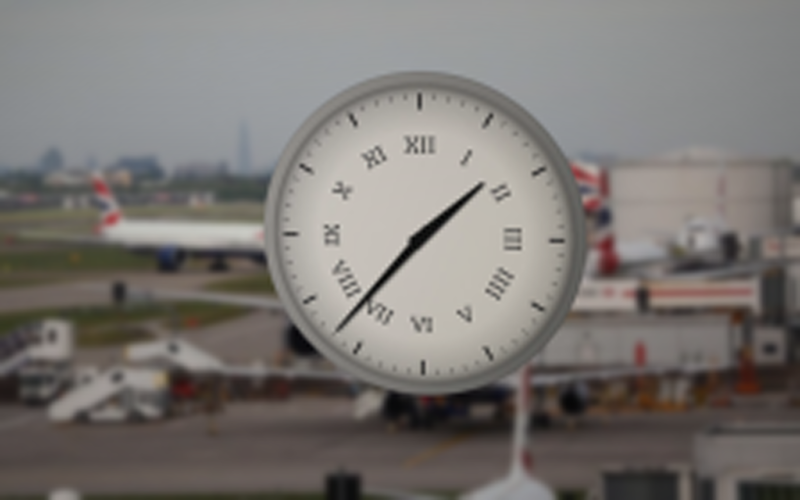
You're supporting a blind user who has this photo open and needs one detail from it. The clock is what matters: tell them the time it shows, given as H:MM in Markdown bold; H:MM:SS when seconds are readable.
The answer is **1:37**
